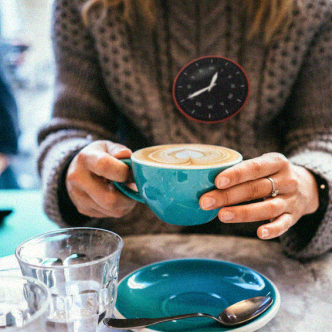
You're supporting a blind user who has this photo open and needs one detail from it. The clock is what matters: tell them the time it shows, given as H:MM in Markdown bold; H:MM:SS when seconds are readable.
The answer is **12:40**
